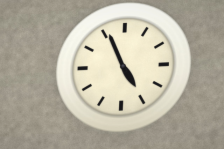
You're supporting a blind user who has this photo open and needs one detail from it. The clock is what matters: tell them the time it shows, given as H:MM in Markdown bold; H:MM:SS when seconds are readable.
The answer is **4:56**
